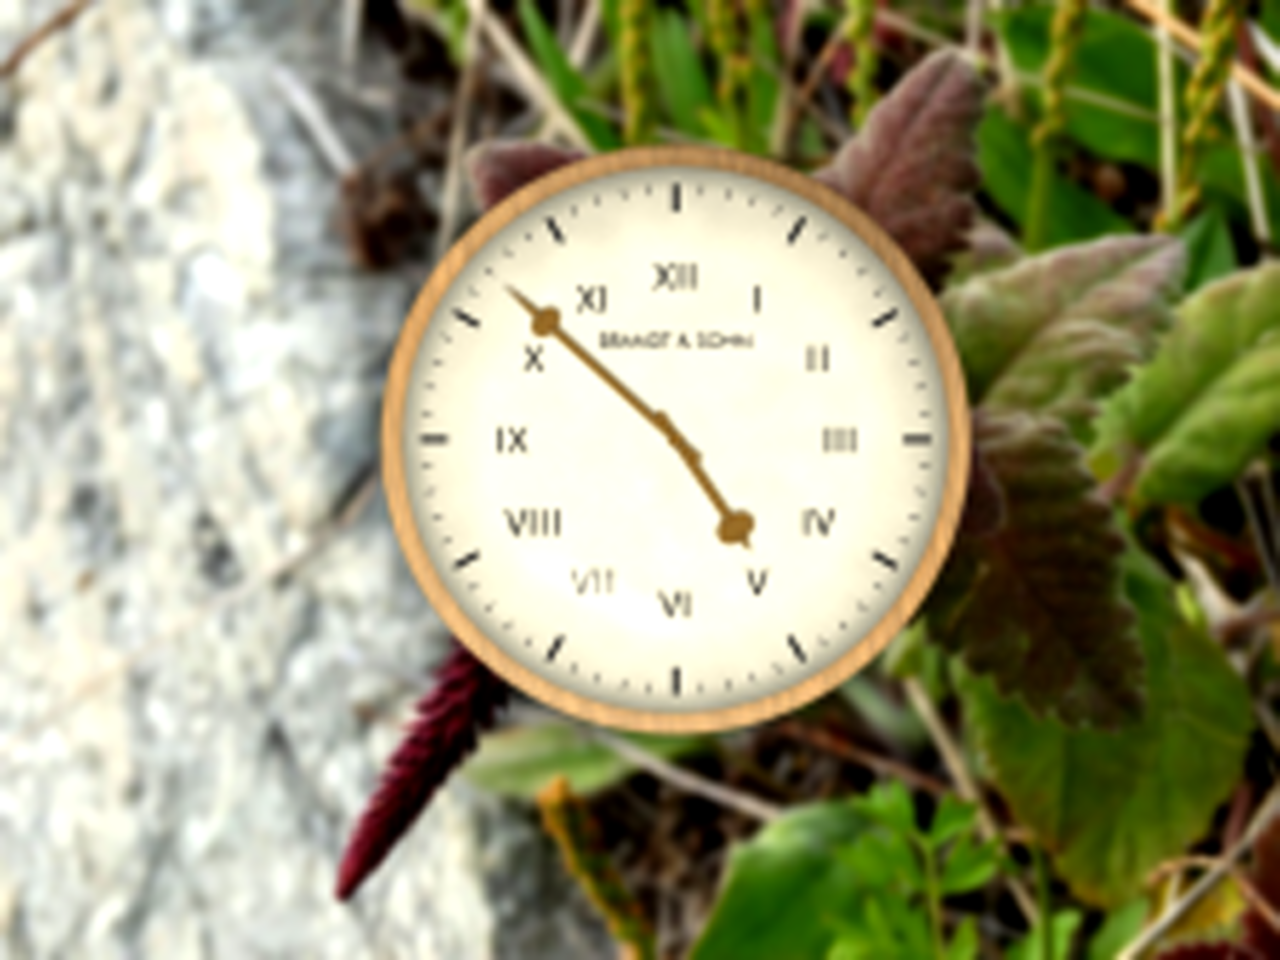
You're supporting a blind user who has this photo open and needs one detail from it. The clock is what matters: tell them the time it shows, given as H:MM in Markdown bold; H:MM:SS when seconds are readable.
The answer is **4:52**
